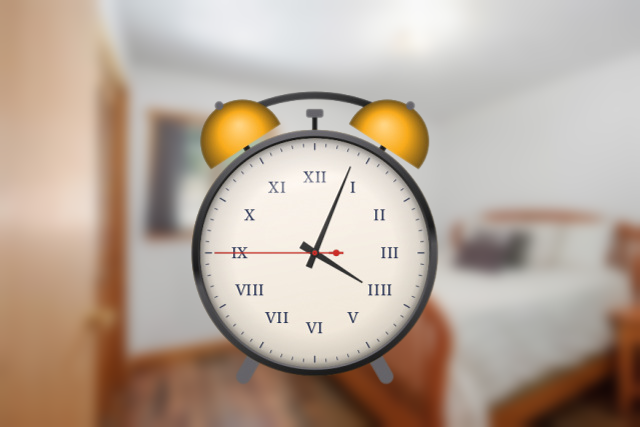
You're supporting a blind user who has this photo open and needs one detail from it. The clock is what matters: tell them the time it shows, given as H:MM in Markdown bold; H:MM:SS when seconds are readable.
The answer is **4:03:45**
